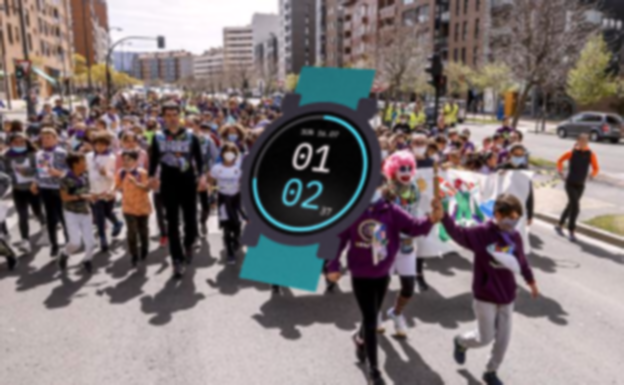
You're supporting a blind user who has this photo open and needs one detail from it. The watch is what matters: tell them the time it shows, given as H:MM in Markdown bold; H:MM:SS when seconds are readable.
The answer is **1:02**
